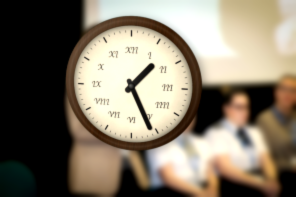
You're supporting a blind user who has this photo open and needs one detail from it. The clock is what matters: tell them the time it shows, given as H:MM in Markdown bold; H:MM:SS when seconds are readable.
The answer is **1:26**
